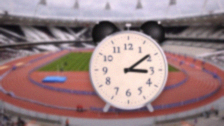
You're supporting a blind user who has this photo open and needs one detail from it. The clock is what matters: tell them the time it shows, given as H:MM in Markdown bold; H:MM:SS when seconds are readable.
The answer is **3:09**
